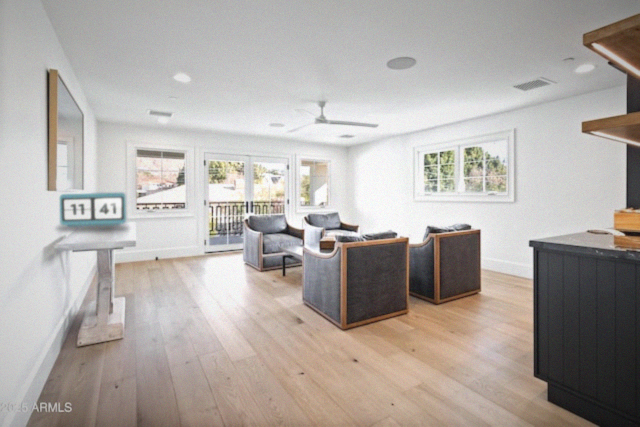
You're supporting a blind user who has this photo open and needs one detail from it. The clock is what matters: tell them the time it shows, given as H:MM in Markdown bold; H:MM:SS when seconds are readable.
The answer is **11:41**
